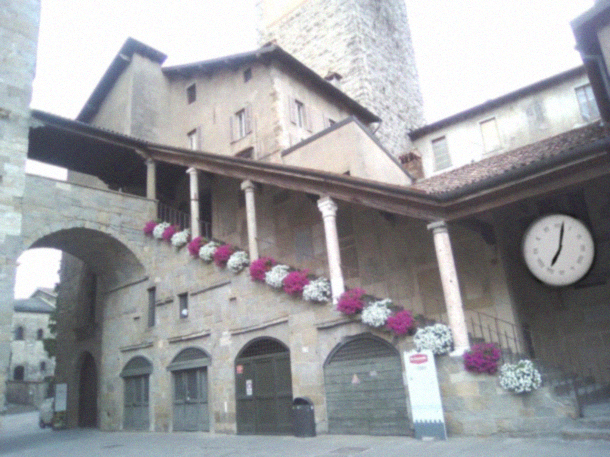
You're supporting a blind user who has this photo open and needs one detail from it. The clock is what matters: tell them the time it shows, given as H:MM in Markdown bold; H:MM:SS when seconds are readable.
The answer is **7:02**
